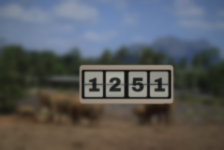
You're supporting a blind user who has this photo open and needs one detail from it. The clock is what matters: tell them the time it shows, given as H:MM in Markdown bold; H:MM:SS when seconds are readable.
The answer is **12:51**
